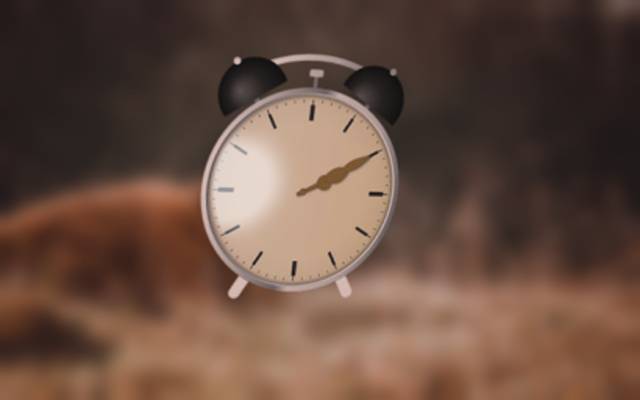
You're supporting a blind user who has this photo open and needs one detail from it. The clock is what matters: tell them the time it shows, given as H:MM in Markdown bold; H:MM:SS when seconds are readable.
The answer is **2:10**
